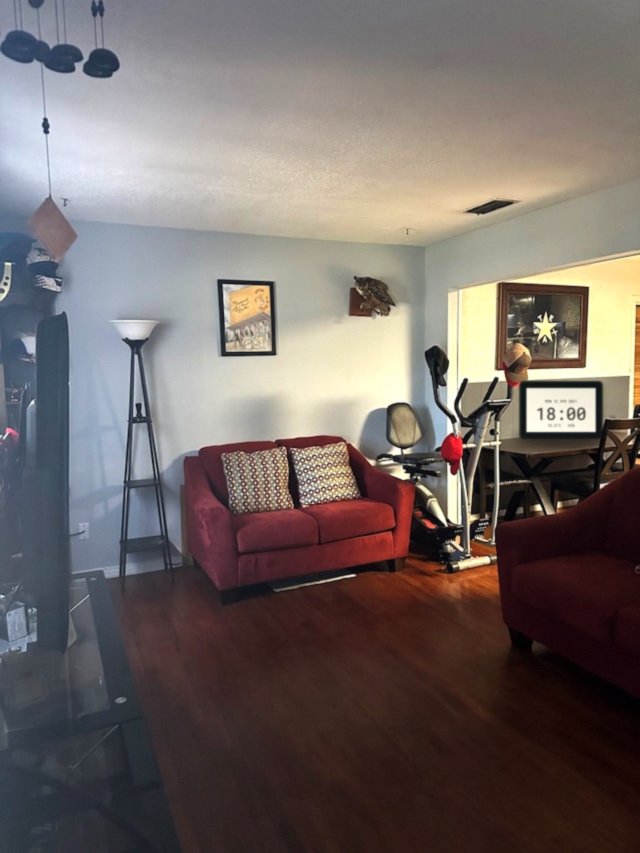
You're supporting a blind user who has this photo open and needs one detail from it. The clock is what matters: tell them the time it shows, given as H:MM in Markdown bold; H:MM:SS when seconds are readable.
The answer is **18:00**
